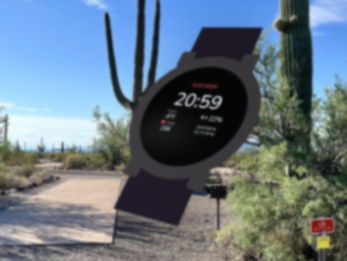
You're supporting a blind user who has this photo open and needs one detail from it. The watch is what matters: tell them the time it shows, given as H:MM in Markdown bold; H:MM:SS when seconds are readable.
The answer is **20:59**
